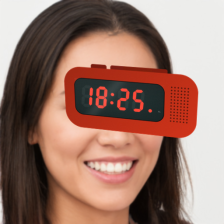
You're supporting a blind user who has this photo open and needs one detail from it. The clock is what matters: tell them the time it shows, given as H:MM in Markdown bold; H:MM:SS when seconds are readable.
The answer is **18:25**
